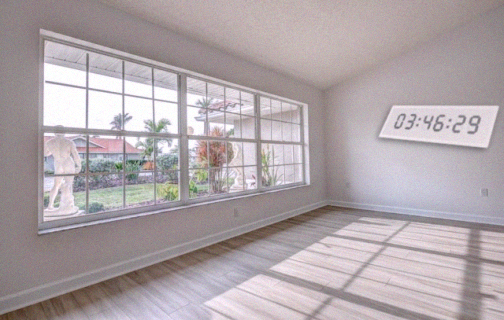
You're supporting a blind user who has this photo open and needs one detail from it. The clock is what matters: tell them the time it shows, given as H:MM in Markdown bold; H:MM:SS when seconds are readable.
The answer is **3:46:29**
